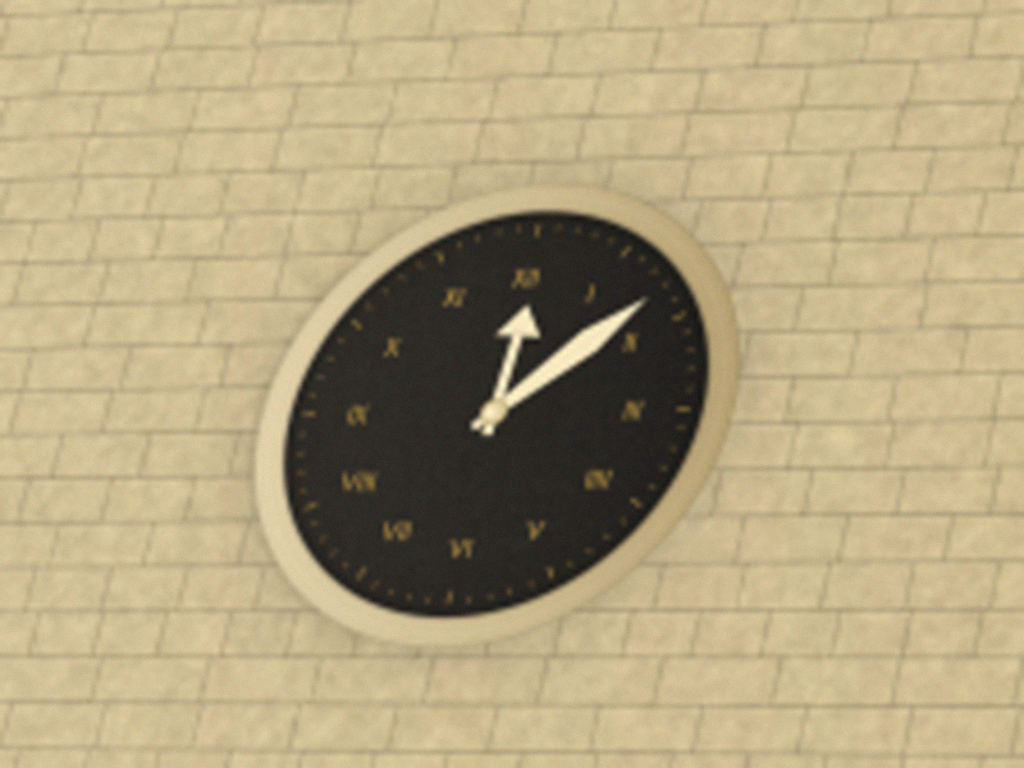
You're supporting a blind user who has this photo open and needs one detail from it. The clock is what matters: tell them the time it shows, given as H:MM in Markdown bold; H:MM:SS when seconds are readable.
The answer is **12:08**
